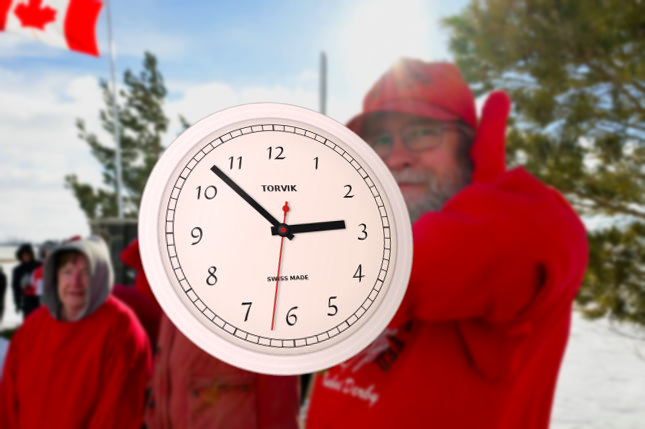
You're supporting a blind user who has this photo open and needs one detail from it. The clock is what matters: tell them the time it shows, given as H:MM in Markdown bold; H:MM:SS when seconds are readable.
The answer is **2:52:32**
